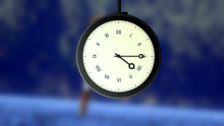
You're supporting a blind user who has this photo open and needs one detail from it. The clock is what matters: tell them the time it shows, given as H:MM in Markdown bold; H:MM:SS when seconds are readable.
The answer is **4:15**
